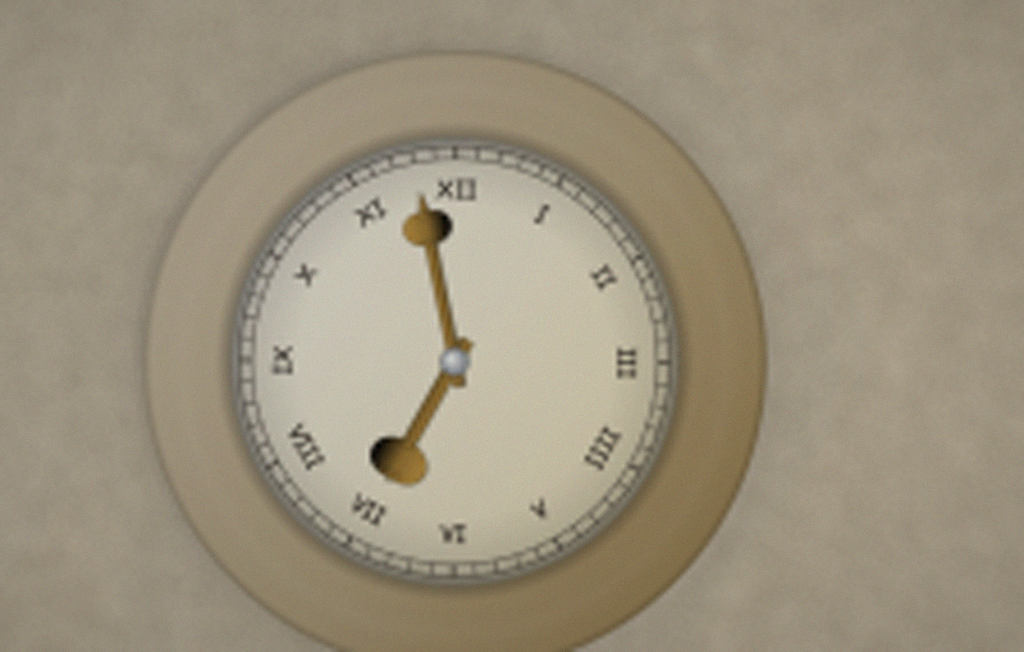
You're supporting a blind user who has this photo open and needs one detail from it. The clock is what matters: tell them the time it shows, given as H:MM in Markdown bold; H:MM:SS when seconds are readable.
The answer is **6:58**
